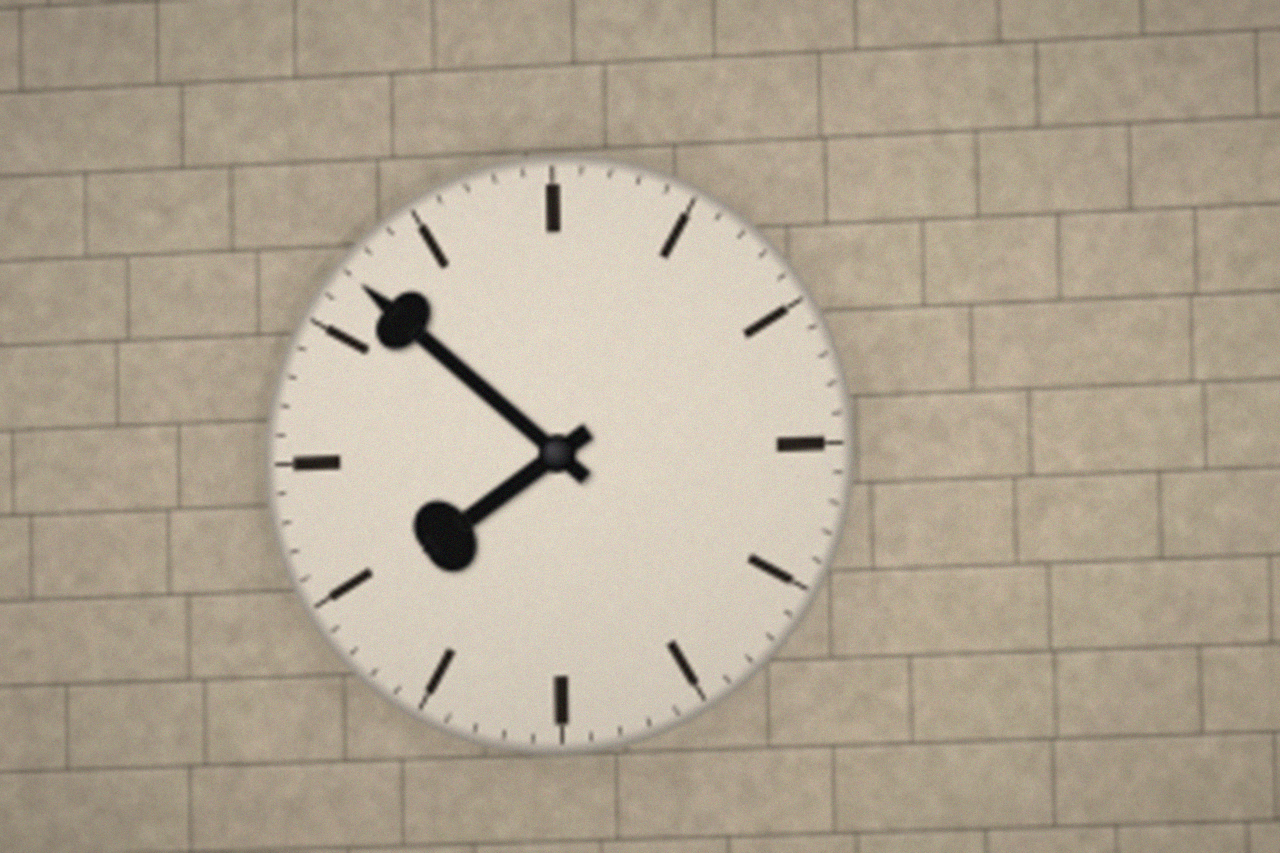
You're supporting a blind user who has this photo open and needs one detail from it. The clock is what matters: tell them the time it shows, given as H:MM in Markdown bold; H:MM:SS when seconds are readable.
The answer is **7:52**
